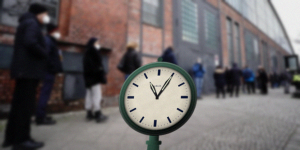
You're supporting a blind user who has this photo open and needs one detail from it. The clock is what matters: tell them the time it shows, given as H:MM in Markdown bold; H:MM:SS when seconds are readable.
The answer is **11:05**
